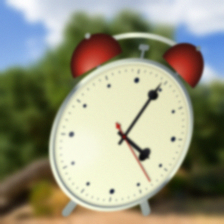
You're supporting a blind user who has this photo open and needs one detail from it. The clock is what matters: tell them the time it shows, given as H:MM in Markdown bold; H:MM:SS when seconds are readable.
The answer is **4:04:23**
